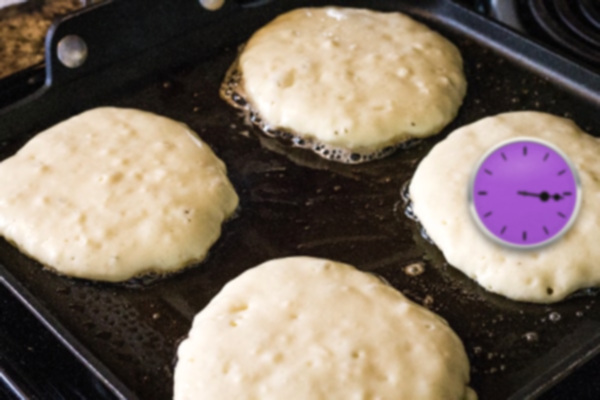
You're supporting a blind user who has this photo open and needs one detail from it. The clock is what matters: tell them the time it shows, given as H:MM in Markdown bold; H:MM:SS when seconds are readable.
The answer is **3:16**
